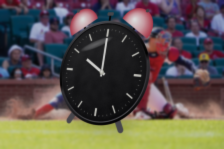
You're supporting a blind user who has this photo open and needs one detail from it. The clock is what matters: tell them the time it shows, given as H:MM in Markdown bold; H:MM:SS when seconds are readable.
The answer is **10:00**
